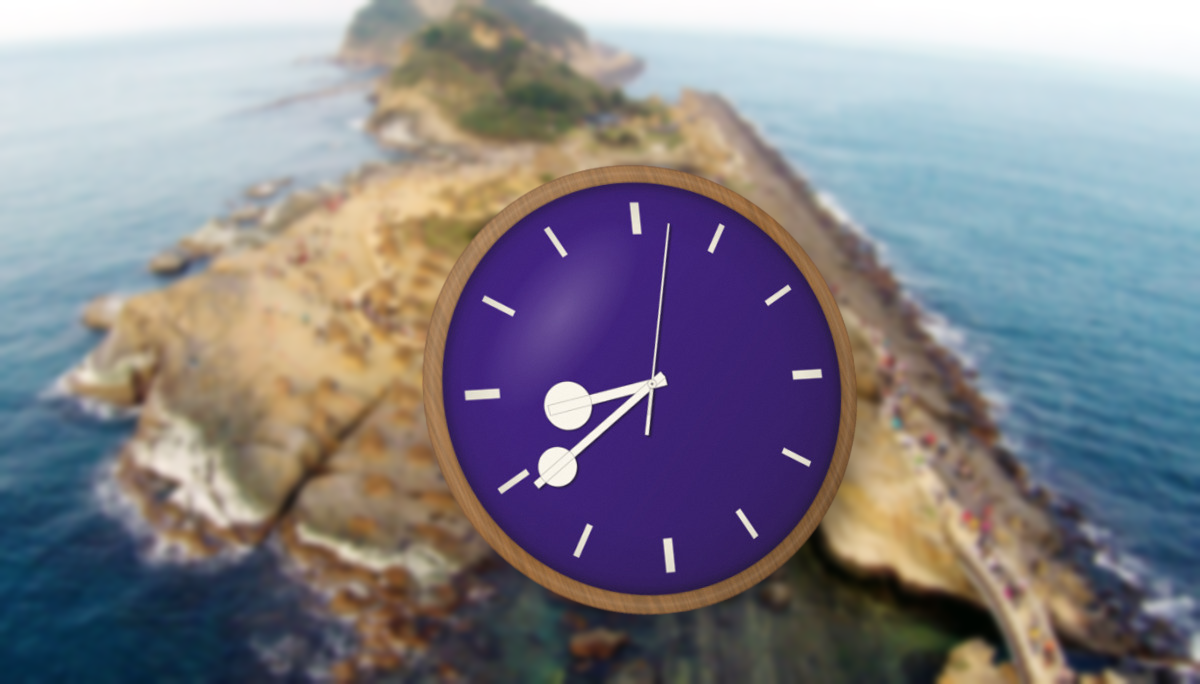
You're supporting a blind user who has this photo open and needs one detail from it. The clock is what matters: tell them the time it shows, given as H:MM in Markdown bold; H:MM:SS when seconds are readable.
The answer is **8:39:02**
